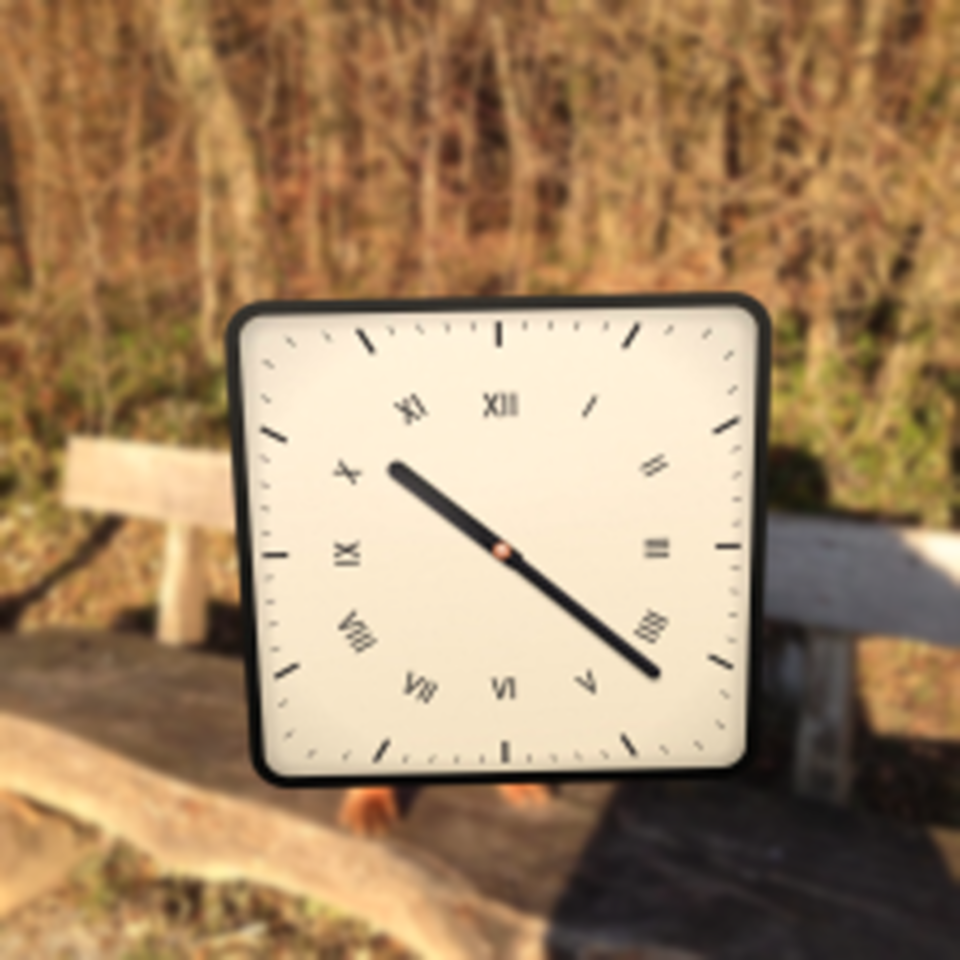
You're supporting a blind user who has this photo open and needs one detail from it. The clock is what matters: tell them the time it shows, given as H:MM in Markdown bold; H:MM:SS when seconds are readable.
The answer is **10:22**
